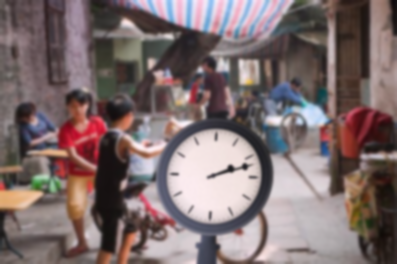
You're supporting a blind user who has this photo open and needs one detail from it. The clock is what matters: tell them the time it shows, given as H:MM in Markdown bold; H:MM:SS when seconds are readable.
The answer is **2:12**
